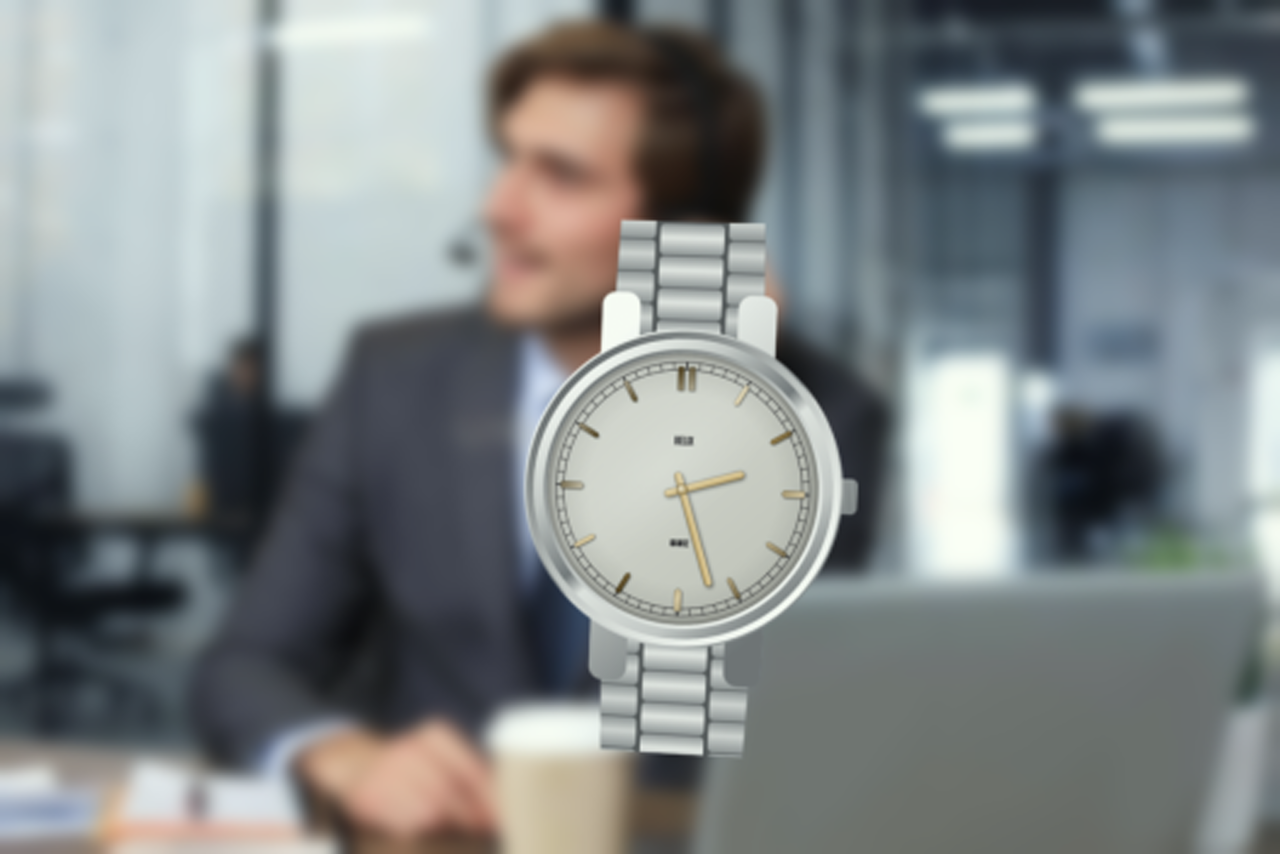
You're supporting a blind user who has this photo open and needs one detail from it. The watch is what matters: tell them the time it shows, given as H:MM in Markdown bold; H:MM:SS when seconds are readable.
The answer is **2:27**
